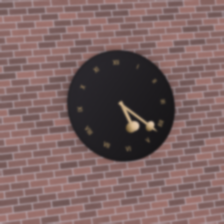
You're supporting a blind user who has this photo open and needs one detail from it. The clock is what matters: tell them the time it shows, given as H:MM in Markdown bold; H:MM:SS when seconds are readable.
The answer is **5:22**
